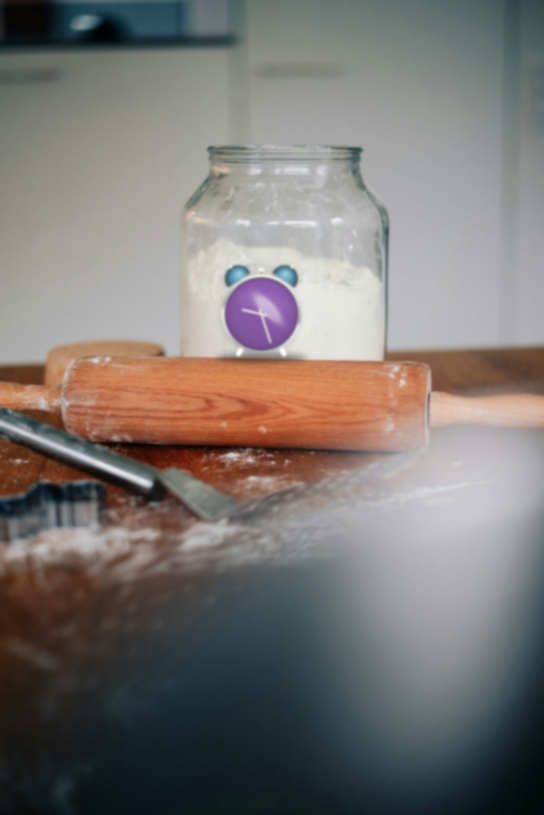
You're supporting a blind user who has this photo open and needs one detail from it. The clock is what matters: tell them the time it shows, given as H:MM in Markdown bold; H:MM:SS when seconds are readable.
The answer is **9:27**
